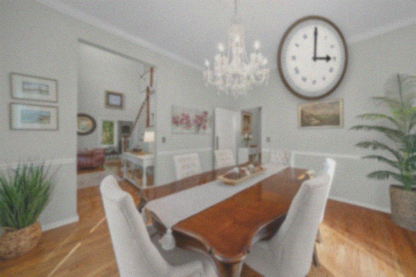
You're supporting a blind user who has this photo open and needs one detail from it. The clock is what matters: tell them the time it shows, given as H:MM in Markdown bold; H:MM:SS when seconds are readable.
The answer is **3:00**
